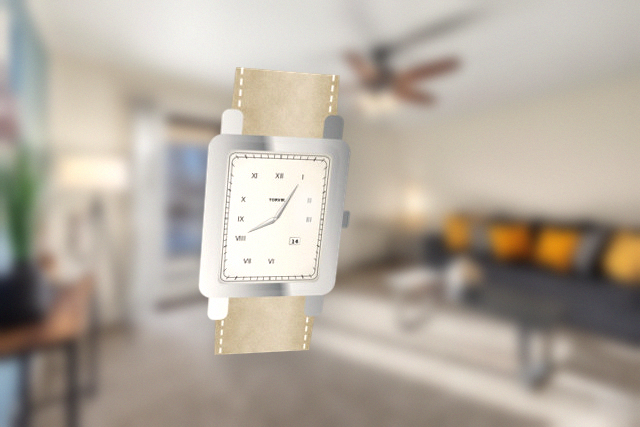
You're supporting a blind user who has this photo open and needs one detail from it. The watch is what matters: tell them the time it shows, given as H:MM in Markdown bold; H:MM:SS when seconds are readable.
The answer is **8:05**
